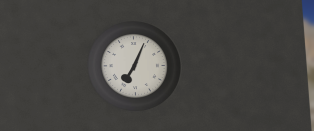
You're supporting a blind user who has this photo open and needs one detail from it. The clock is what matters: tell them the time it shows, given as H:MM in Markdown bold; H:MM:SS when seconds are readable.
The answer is **7:04**
